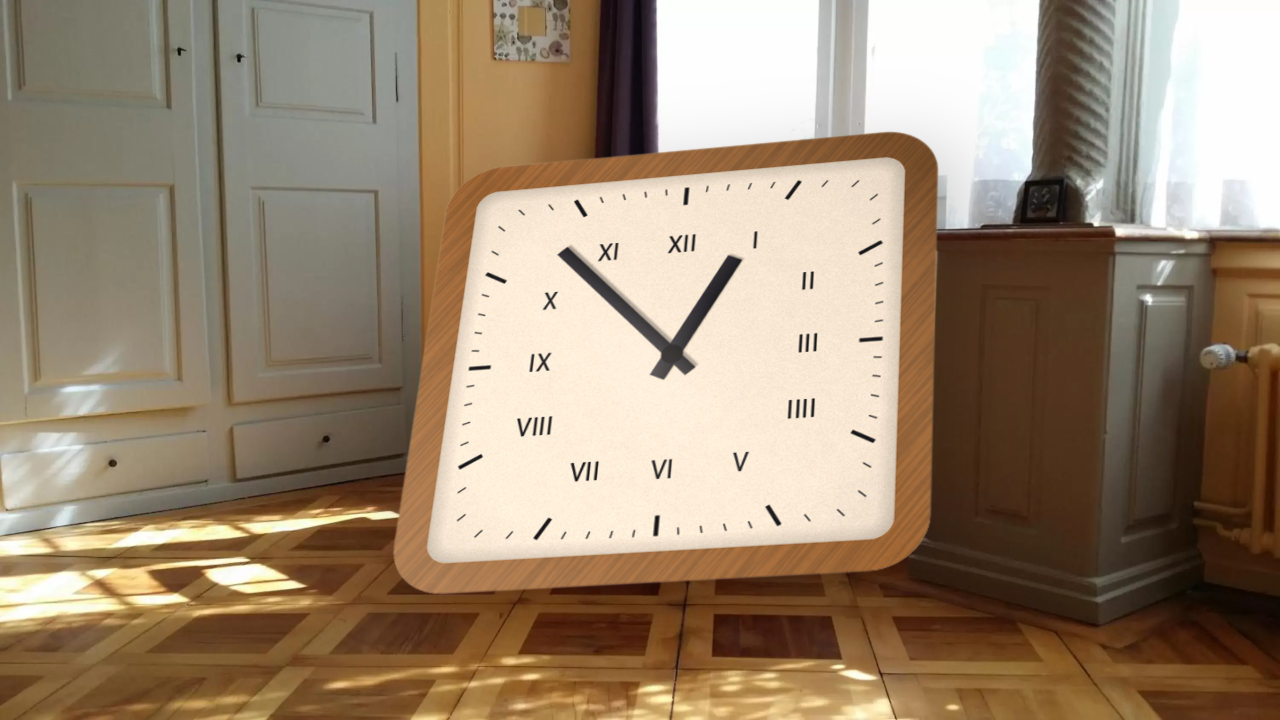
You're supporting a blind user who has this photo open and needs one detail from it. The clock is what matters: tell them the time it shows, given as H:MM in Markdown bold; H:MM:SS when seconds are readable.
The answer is **12:53**
